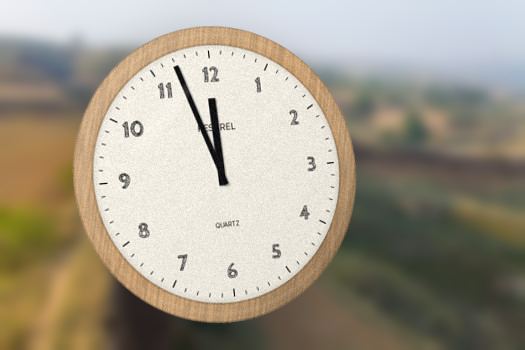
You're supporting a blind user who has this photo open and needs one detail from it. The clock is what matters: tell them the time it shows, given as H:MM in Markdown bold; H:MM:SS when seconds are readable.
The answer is **11:57**
